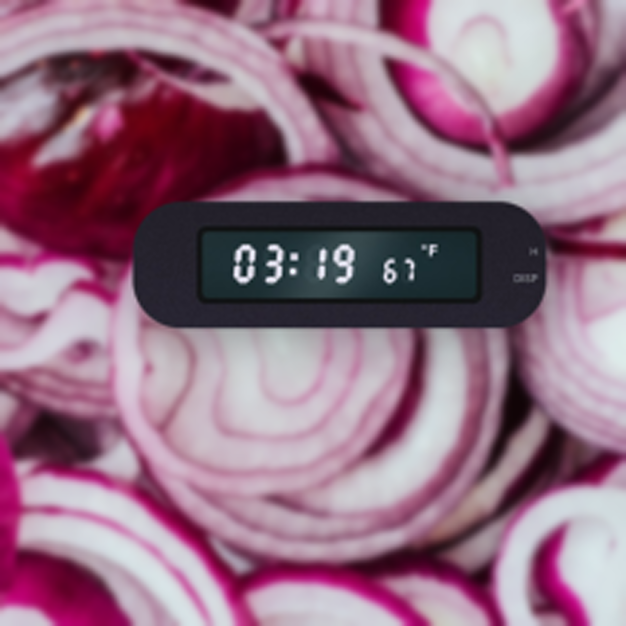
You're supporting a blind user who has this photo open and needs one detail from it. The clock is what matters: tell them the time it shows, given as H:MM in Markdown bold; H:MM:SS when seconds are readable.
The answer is **3:19**
